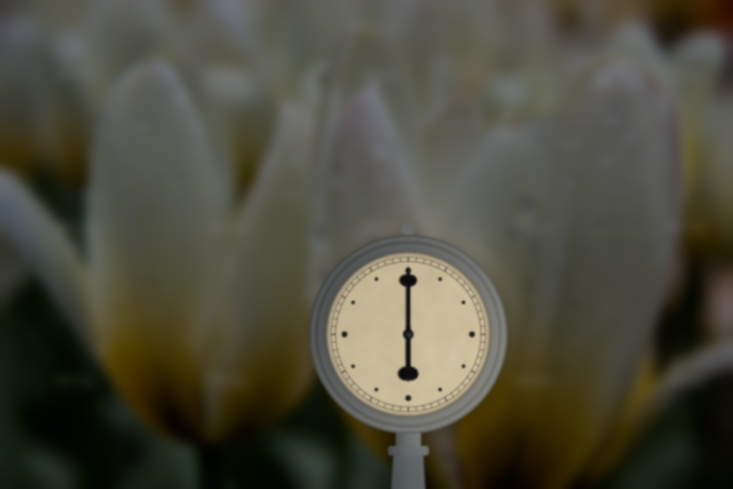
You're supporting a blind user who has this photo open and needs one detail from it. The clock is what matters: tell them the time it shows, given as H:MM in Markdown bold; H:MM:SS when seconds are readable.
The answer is **6:00**
